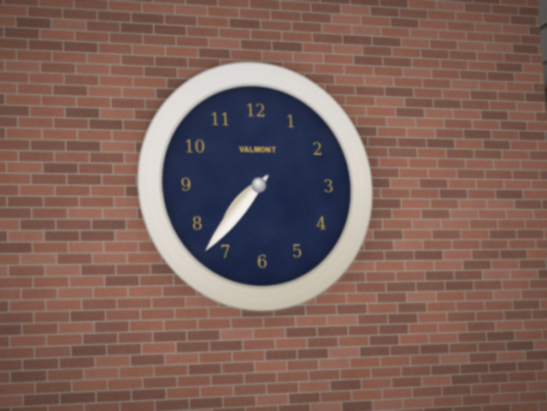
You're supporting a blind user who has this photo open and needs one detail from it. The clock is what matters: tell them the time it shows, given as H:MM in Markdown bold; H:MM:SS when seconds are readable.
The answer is **7:37**
